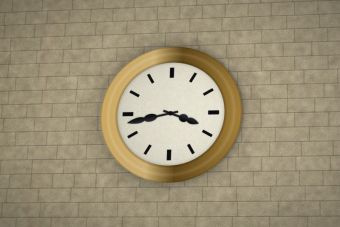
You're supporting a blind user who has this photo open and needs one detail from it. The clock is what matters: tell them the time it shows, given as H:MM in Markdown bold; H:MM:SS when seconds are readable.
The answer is **3:43**
